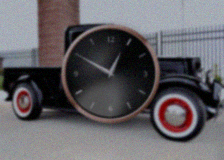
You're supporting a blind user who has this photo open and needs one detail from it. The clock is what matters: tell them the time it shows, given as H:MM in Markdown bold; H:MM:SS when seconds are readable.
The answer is **12:50**
